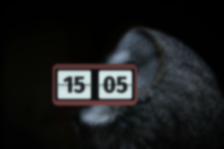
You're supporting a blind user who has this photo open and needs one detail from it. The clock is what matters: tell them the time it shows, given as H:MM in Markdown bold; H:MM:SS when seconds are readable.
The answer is **15:05**
